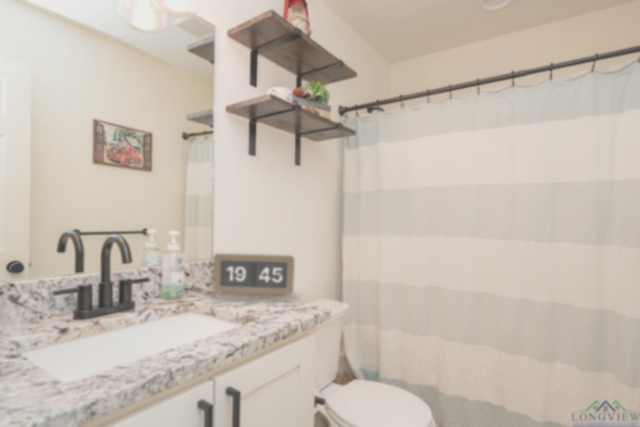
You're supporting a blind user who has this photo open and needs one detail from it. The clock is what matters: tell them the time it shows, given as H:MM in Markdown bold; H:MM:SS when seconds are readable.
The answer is **19:45**
